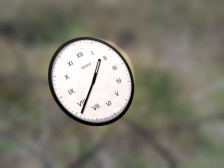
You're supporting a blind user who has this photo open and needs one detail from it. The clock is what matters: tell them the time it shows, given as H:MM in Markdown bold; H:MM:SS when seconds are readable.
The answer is **1:39**
